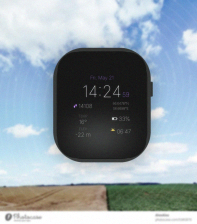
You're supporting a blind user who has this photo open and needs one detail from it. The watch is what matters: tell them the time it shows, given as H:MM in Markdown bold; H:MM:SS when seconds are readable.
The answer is **14:24**
